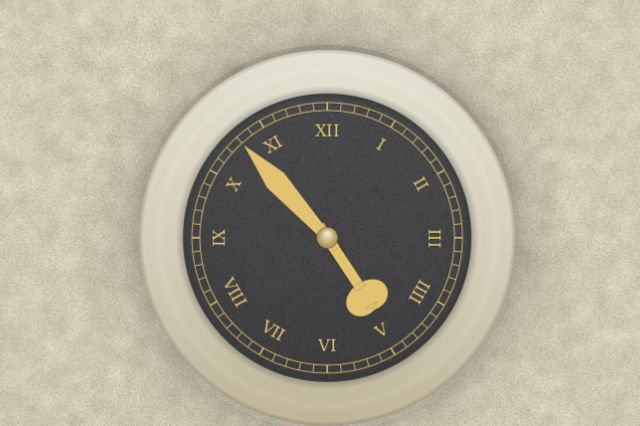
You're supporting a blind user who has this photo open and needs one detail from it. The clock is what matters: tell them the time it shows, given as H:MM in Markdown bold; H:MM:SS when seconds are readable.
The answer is **4:53**
